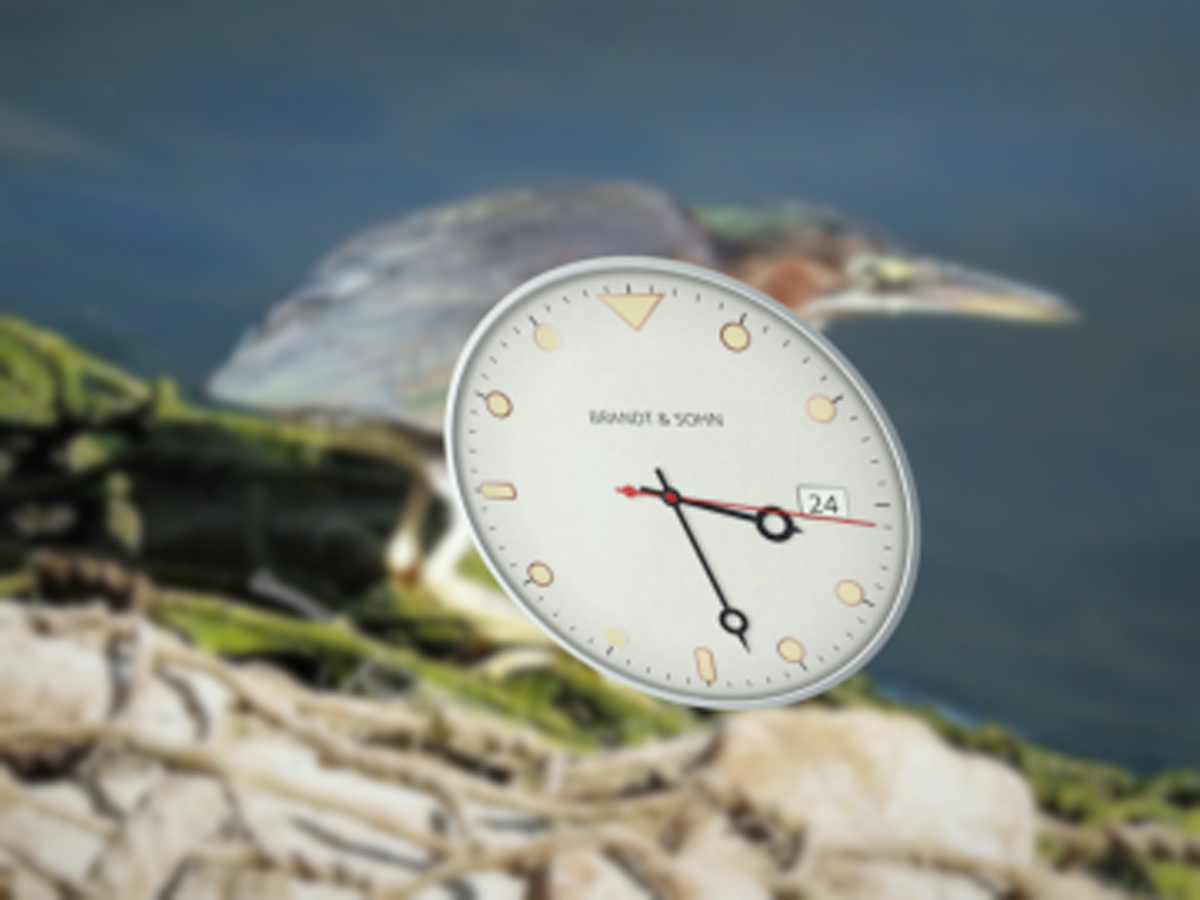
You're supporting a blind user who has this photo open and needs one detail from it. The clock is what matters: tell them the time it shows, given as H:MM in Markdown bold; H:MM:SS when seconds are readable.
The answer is **3:27:16**
